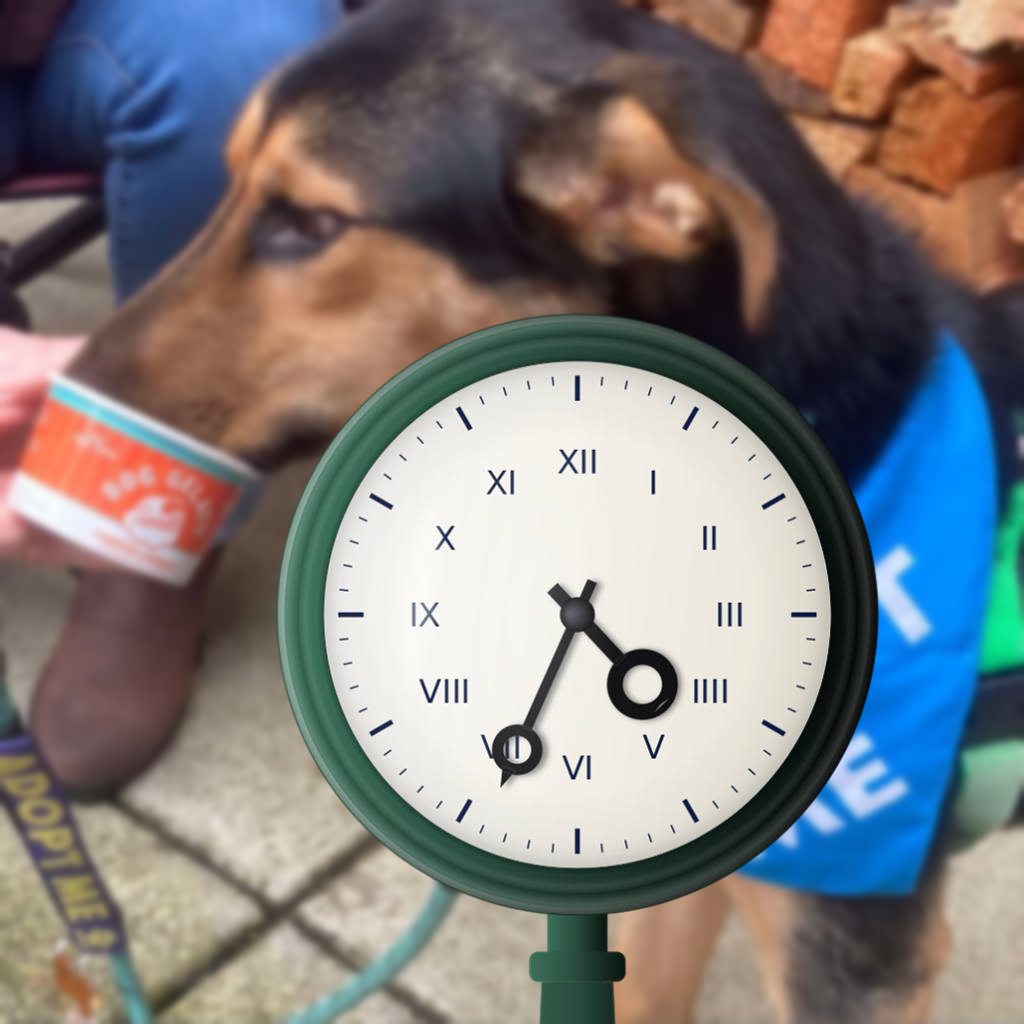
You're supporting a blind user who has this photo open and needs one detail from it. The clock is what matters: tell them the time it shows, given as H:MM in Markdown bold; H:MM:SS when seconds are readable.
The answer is **4:34**
